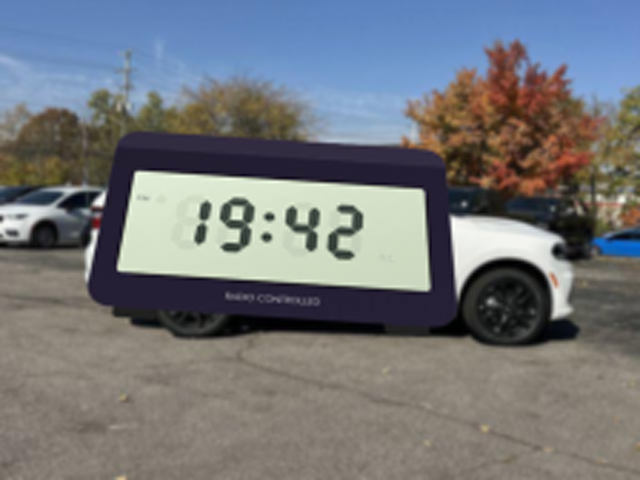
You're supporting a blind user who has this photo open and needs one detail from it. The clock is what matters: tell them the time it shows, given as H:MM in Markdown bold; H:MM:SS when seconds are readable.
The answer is **19:42**
